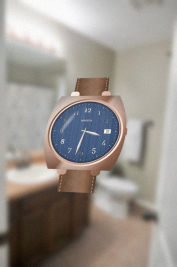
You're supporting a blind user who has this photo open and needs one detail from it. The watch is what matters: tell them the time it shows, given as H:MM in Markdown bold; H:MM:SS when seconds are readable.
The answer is **3:32**
